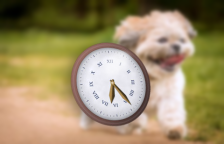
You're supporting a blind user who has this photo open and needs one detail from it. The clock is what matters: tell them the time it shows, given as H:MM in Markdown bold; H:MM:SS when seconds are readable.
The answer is **6:24**
